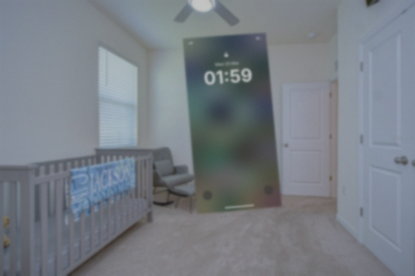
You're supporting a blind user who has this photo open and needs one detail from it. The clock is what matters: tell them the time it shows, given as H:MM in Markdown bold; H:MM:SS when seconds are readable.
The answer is **1:59**
